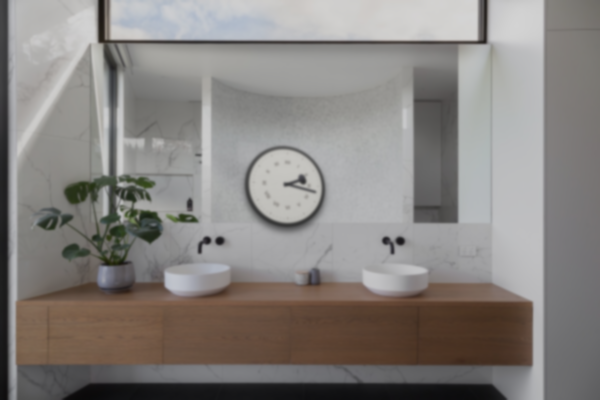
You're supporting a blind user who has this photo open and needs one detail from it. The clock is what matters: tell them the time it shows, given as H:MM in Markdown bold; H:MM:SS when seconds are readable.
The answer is **2:17**
